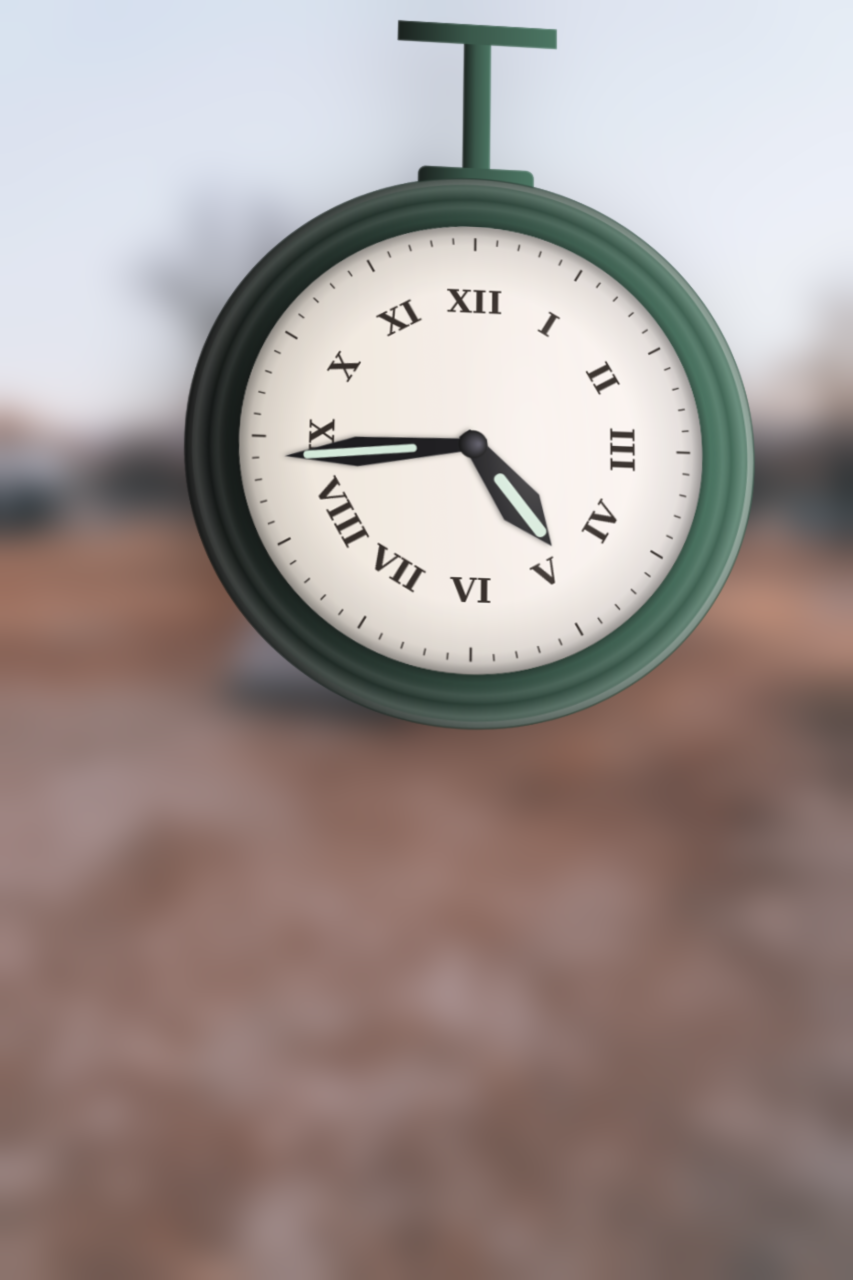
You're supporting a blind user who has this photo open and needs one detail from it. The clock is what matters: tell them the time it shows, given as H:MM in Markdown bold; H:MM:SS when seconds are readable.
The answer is **4:44**
